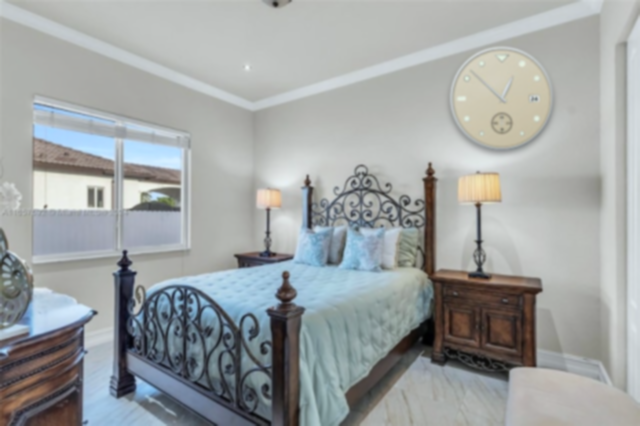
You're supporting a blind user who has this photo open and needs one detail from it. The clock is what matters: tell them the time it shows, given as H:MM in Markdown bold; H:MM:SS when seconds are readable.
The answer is **12:52**
